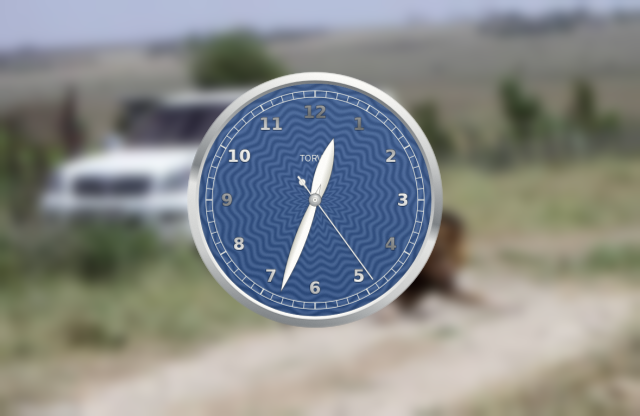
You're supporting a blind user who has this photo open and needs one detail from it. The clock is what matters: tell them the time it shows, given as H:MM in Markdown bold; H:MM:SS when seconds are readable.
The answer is **12:33:24**
